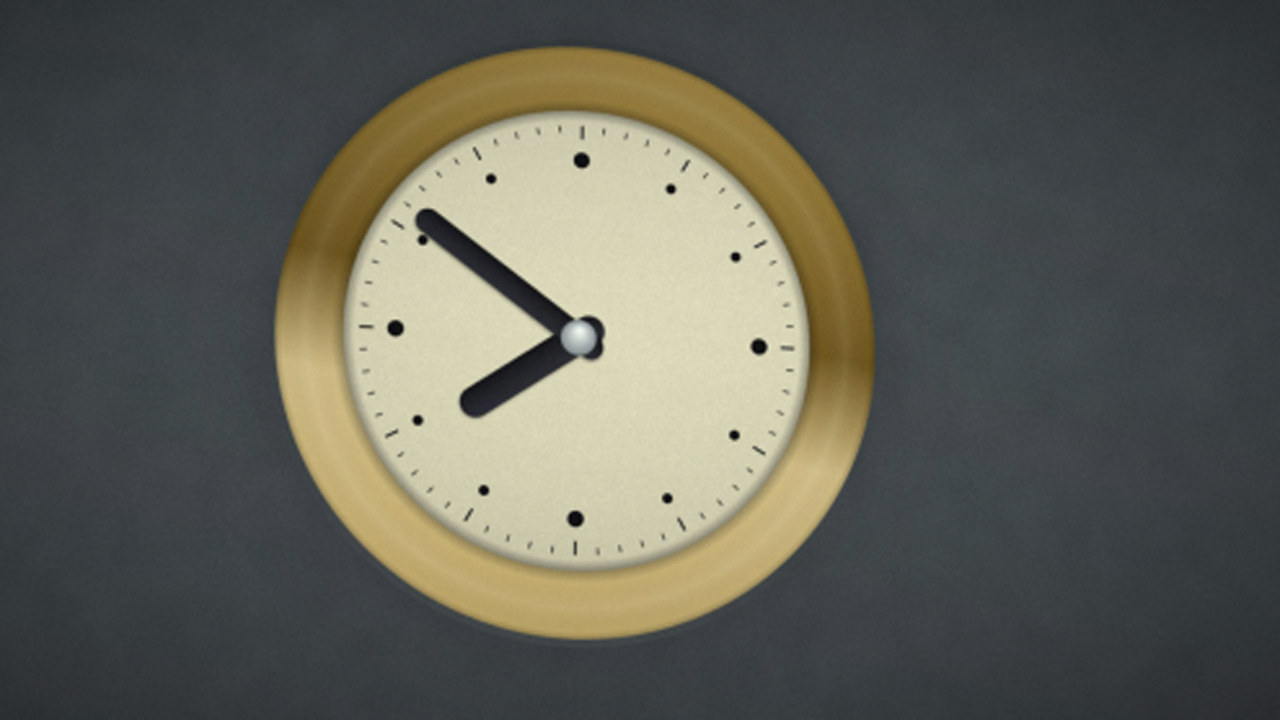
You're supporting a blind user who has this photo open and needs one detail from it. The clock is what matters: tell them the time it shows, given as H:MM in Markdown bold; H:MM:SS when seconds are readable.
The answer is **7:51**
